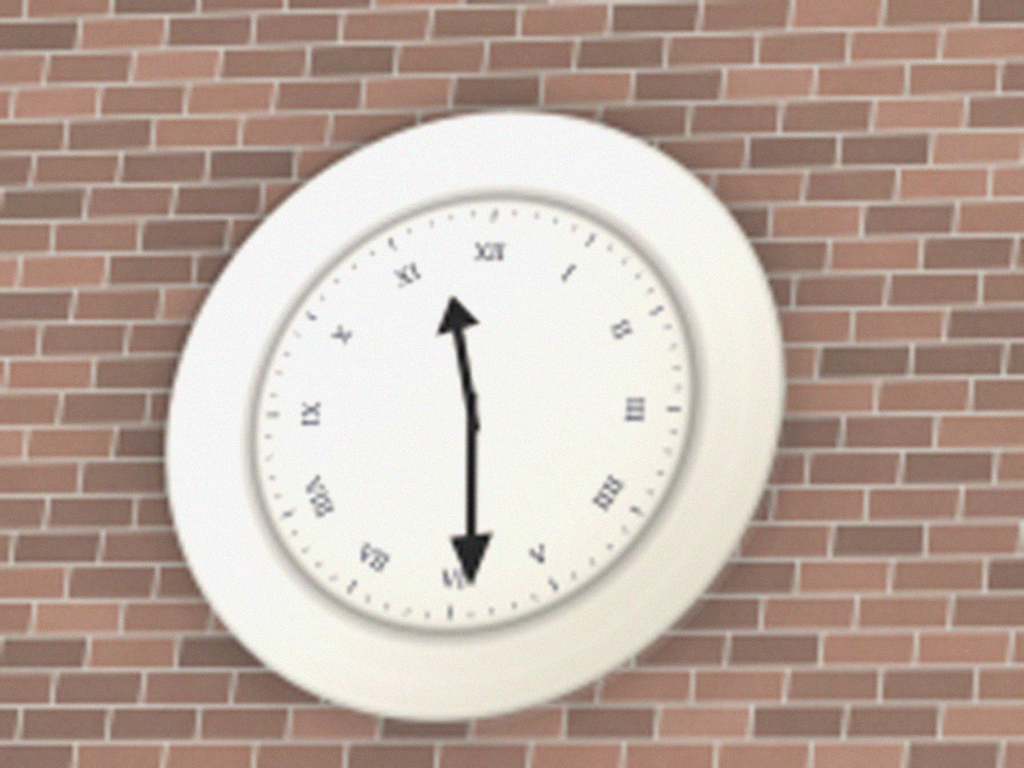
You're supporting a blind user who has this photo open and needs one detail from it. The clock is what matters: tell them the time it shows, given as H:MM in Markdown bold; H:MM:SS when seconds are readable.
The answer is **11:29**
